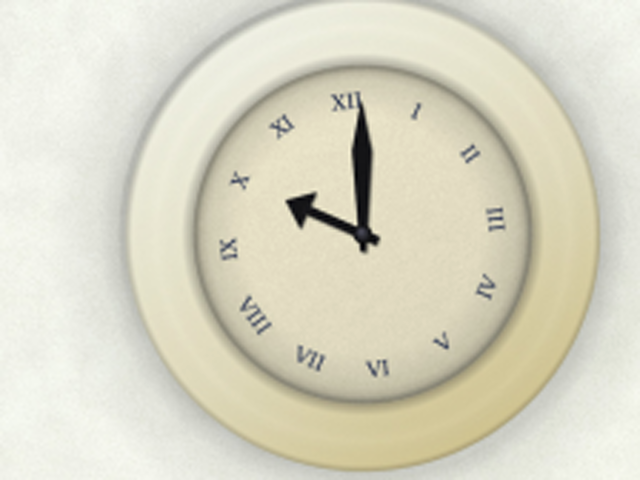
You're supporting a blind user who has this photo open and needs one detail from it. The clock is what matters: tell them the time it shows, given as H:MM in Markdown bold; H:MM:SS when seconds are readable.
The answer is **10:01**
